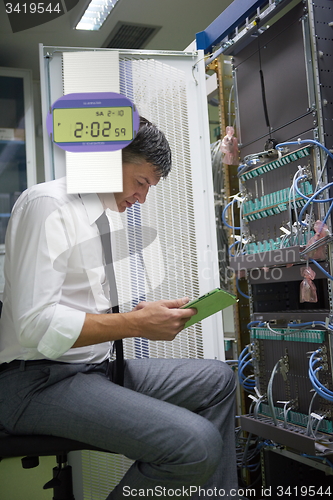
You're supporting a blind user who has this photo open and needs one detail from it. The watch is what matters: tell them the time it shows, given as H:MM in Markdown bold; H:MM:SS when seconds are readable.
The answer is **2:02:59**
